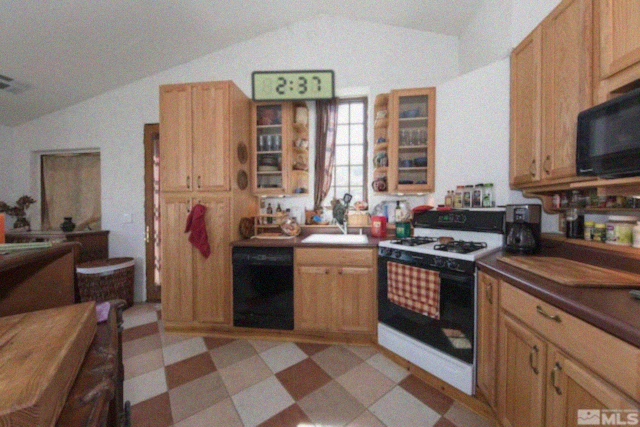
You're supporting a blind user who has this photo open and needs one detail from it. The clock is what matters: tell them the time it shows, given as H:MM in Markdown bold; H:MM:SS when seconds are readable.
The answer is **2:37**
